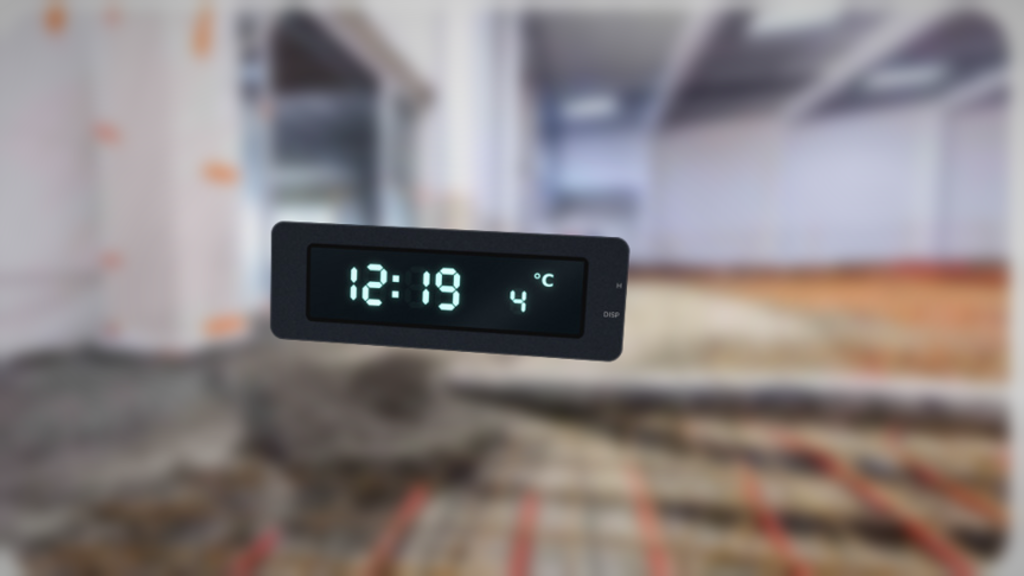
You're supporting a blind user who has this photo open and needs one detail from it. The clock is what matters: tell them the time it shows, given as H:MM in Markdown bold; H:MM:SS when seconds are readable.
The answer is **12:19**
